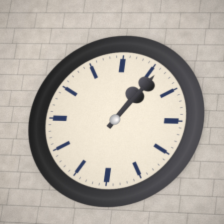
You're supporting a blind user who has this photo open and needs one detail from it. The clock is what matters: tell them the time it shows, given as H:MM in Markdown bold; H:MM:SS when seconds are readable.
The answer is **1:06**
